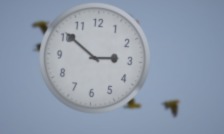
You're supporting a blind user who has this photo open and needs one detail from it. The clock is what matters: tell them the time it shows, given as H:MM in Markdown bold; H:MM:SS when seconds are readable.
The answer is **2:51**
